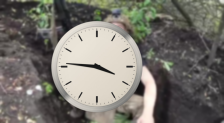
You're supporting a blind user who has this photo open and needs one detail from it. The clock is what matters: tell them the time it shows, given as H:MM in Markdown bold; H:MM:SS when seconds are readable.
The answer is **3:46**
